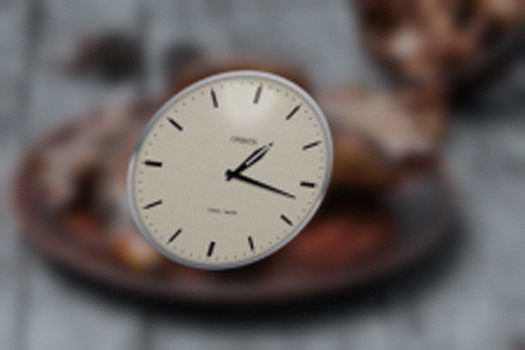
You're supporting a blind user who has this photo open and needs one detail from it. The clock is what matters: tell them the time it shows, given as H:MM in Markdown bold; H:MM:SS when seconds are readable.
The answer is **1:17**
